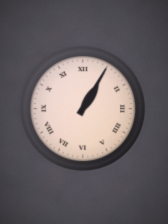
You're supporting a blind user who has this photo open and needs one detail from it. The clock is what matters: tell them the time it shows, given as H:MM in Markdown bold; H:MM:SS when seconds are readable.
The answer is **1:05**
